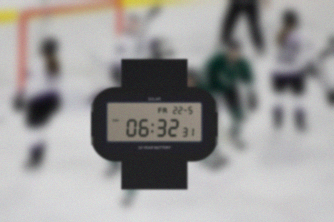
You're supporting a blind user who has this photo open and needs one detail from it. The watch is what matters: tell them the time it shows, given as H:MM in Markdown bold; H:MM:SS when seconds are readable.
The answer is **6:32**
